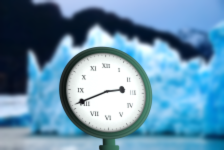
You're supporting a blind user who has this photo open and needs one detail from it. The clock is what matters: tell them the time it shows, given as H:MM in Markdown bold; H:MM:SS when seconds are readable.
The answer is **2:41**
